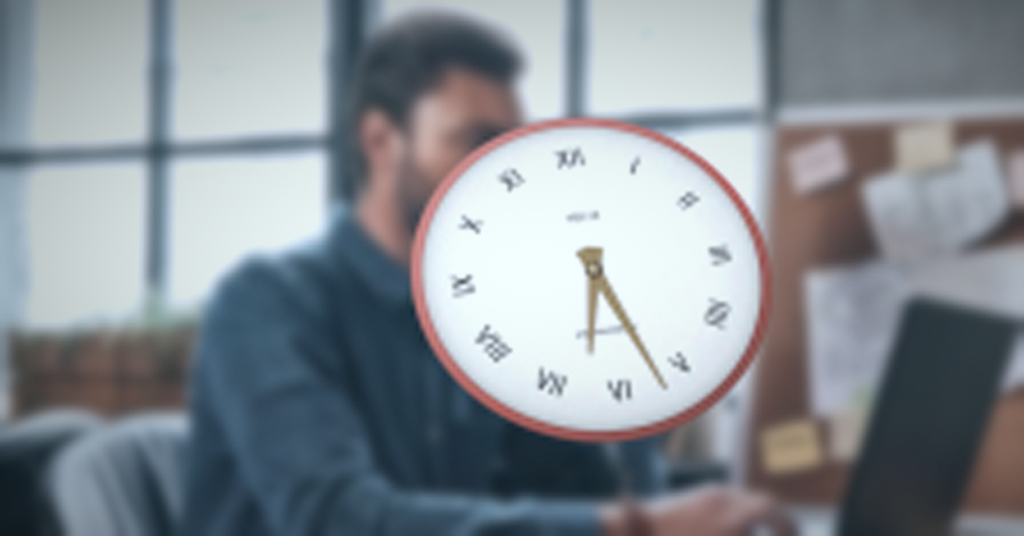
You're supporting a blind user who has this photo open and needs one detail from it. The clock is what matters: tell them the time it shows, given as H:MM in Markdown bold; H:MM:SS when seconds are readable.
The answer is **6:27**
